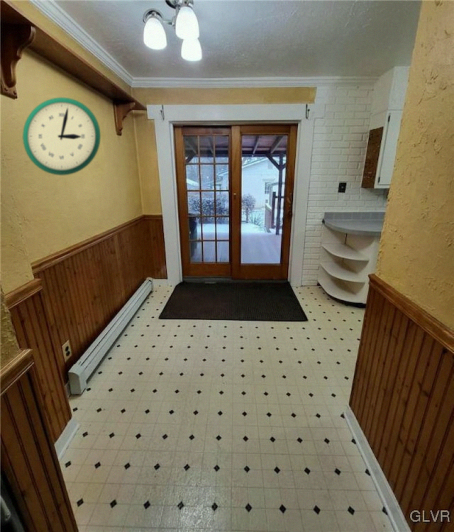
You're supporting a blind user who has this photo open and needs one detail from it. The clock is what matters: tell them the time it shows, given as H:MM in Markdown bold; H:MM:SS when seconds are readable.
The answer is **3:02**
